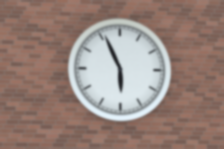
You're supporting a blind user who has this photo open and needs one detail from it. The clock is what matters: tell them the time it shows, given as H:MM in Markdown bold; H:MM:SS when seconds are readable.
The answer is **5:56**
